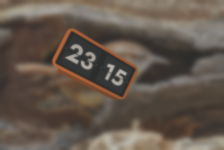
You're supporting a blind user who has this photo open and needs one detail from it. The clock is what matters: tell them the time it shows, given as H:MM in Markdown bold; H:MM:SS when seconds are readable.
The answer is **23:15**
